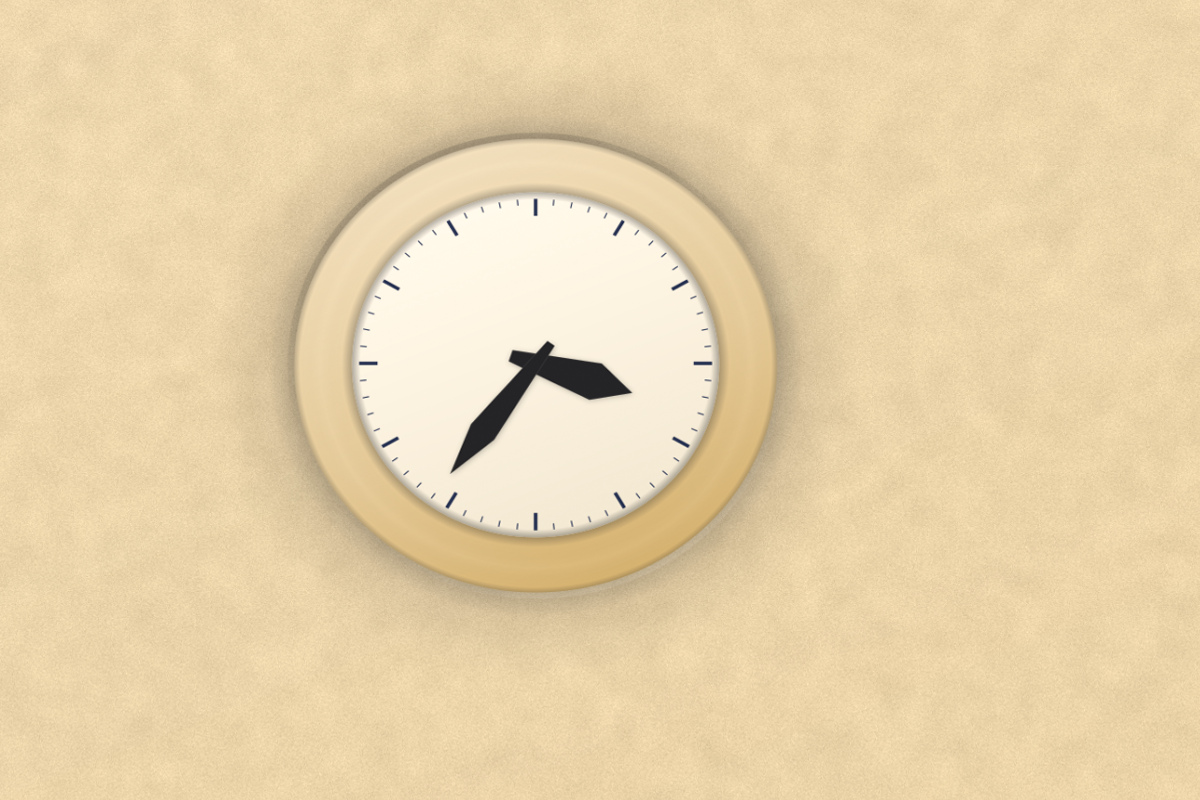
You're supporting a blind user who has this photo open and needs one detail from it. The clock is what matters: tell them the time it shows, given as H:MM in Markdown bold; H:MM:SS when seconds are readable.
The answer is **3:36**
